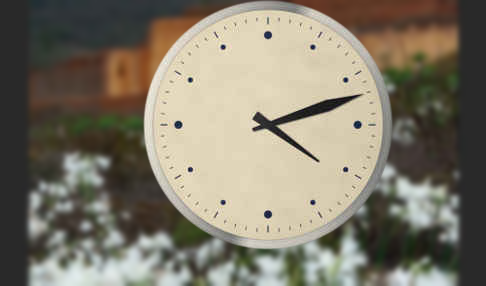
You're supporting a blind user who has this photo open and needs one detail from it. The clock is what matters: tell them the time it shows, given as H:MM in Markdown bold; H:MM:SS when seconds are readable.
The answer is **4:12**
